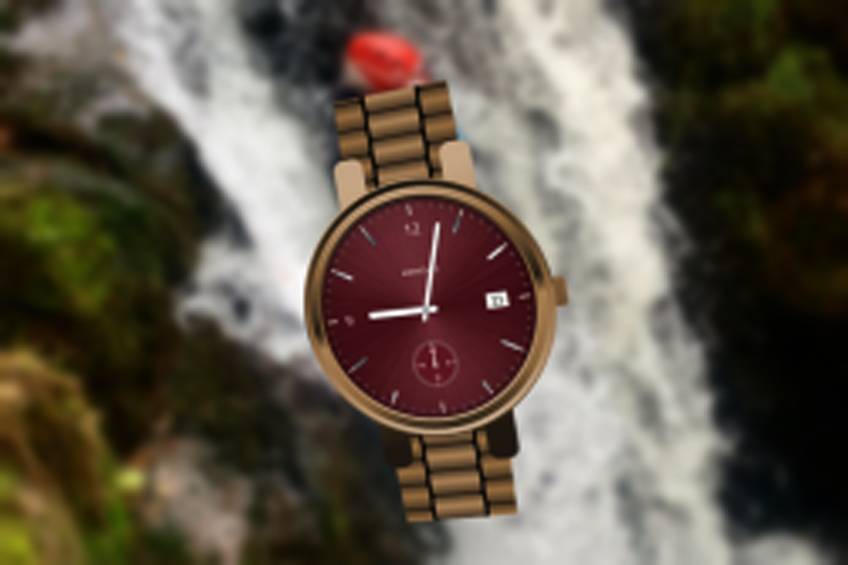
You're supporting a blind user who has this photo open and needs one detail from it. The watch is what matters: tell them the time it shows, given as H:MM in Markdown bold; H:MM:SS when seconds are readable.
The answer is **9:03**
